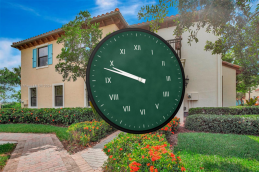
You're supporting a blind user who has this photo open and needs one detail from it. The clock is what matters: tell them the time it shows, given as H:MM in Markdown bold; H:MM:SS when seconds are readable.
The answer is **9:48**
